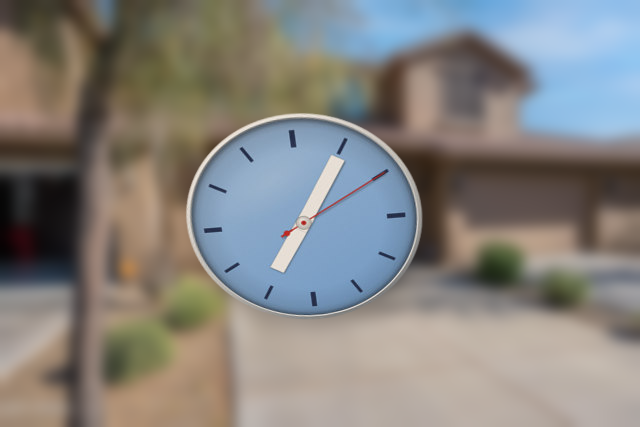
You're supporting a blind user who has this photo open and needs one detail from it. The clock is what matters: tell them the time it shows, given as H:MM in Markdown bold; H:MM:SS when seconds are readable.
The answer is **7:05:10**
